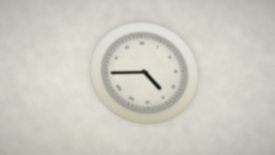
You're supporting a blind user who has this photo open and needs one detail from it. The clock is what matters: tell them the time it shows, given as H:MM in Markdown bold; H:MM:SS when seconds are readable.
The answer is **4:45**
